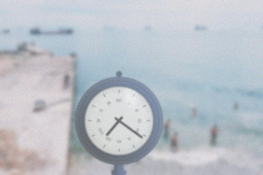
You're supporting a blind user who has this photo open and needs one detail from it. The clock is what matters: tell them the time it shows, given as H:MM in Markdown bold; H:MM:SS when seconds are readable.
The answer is **7:21**
